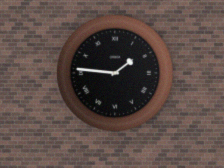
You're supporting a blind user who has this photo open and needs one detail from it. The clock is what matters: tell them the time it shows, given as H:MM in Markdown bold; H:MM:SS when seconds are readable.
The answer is **1:46**
